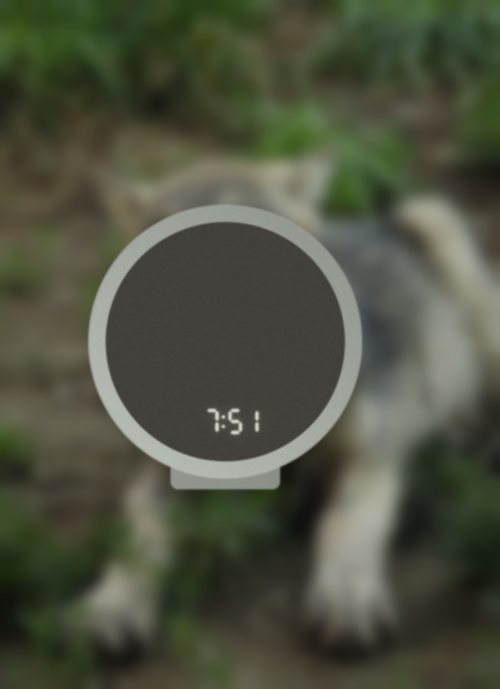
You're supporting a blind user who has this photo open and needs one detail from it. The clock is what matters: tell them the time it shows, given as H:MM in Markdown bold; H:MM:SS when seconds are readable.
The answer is **7:51**
